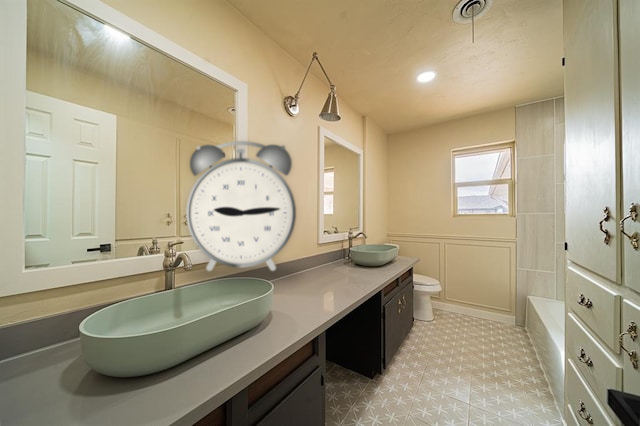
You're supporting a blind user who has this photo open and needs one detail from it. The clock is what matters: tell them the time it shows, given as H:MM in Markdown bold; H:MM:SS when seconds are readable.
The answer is **9:14**
